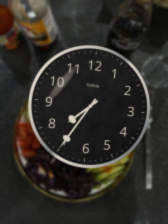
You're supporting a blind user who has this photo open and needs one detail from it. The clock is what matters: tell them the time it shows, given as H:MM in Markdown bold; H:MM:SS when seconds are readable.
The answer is **7:35**
